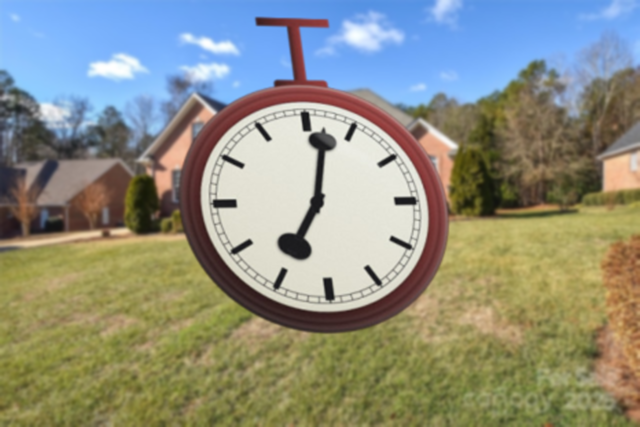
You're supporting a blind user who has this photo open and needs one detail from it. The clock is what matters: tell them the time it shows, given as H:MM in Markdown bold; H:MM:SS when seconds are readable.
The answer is **7:02**
